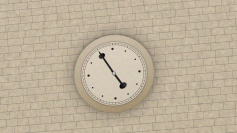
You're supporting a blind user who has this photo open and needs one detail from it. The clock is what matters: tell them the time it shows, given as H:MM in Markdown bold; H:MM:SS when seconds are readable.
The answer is **4:55**
